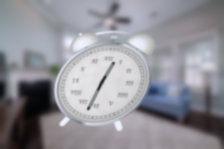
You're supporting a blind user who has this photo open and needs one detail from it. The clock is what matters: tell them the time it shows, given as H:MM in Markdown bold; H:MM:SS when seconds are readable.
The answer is **12:32**
